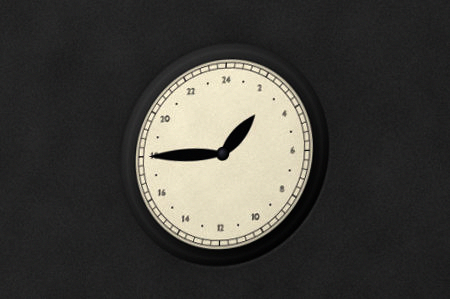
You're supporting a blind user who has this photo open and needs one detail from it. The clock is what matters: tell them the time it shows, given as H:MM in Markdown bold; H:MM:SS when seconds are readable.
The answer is **2:45**
